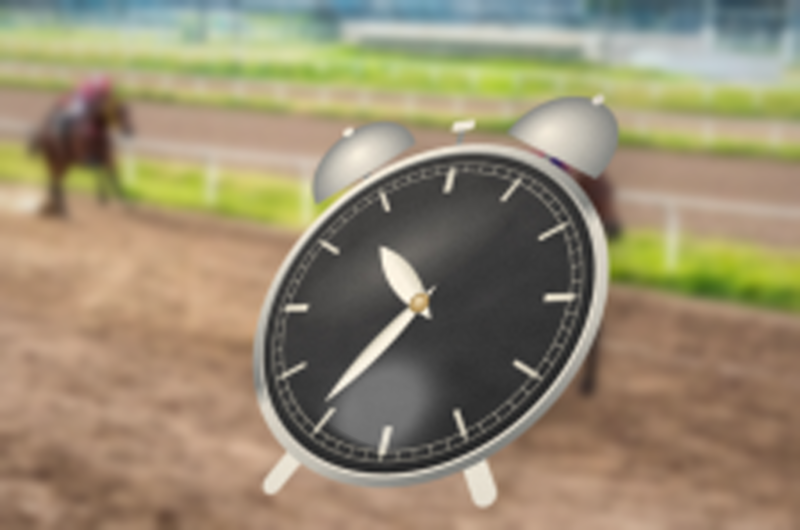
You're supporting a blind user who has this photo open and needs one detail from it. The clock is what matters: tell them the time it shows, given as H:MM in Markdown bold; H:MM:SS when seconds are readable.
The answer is **10:36**
